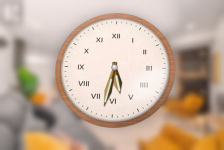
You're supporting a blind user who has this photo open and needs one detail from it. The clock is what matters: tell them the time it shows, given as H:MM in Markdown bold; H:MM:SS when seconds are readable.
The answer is **5:32**
